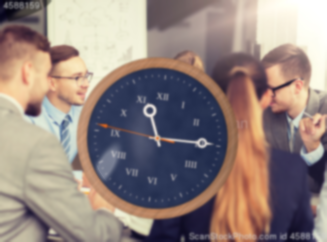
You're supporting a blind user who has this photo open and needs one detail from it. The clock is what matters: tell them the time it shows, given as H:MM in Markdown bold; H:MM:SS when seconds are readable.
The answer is **11:14:46**
